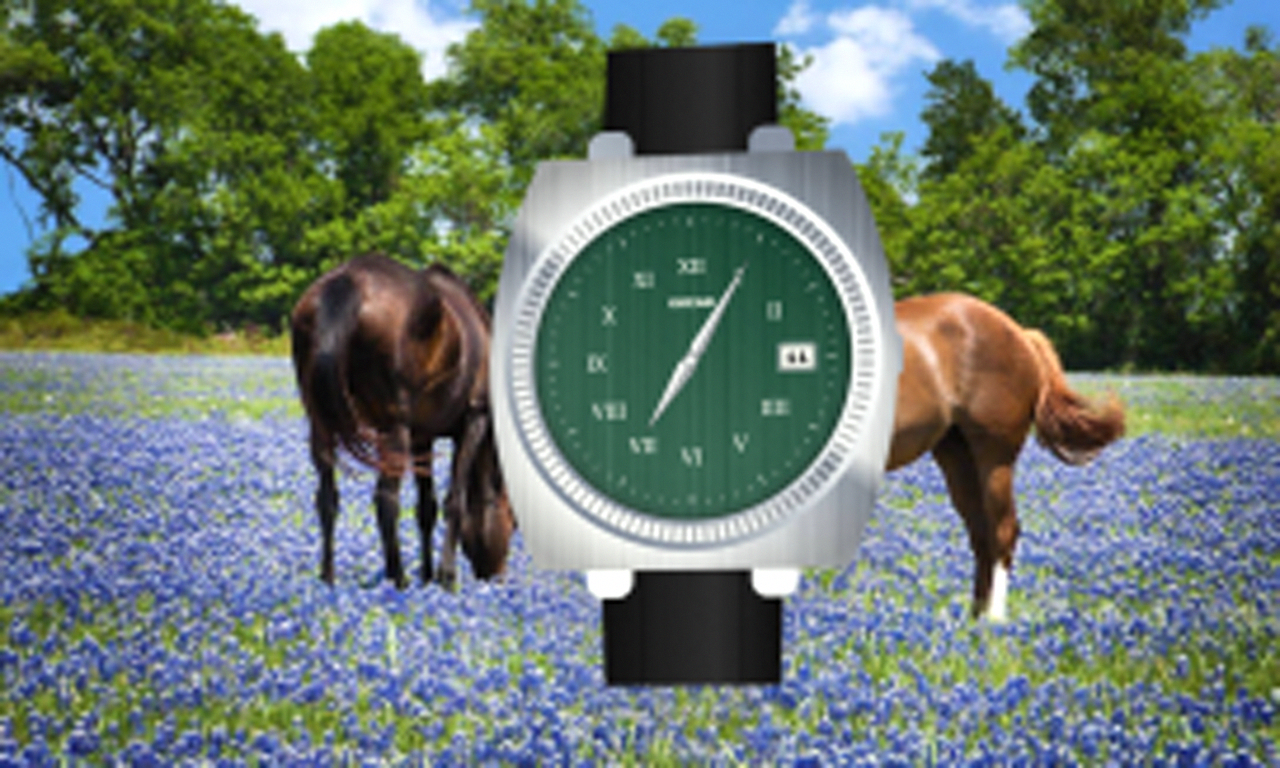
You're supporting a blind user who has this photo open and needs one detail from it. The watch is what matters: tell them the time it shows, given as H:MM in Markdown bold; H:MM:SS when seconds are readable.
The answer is **7:05**
